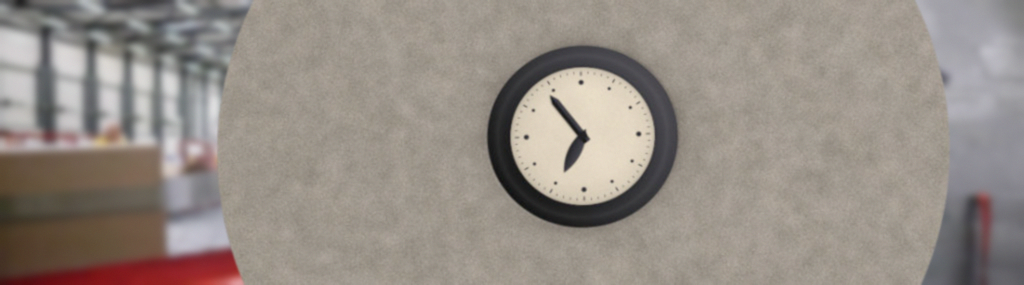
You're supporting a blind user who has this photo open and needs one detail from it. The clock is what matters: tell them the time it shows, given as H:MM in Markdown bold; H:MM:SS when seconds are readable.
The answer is **6:54**
